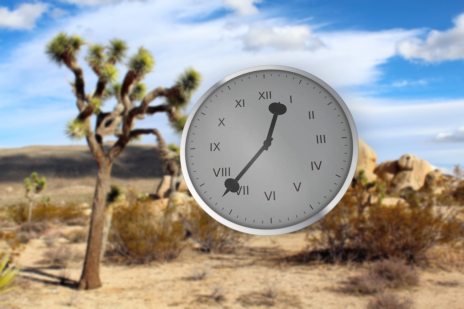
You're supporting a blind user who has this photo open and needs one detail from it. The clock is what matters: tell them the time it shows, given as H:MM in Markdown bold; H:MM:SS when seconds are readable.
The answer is **12:37**
